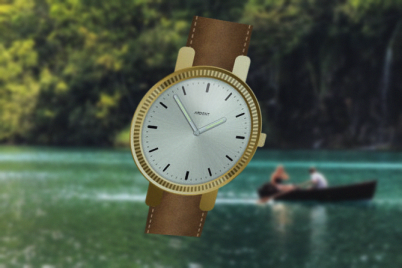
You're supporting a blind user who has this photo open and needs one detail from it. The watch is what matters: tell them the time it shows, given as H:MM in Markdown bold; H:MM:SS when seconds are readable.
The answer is **1:53**
